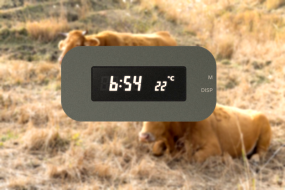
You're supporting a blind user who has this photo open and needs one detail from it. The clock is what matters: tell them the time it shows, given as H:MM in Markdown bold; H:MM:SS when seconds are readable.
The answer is **6:54**
